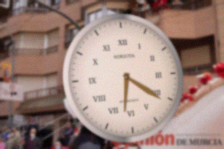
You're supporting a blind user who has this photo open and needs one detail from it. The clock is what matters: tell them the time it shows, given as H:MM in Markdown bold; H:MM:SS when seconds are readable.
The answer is **6:21**
